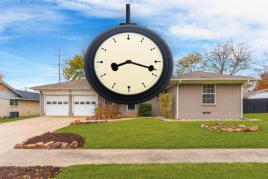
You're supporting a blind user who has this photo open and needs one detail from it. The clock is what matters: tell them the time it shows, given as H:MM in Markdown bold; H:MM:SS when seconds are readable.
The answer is **8:18**
